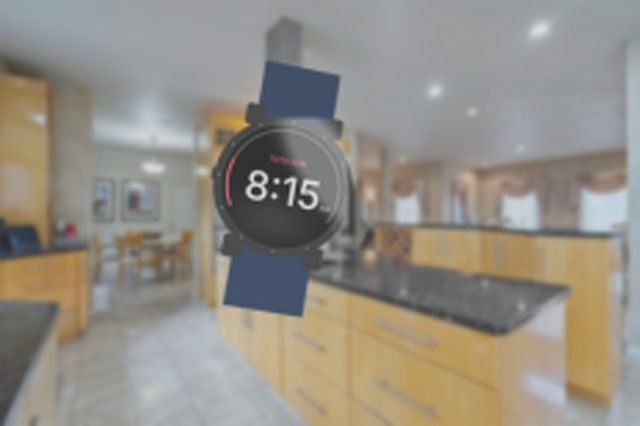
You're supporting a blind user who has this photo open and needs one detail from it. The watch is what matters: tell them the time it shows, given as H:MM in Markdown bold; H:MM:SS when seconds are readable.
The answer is **8:15**
